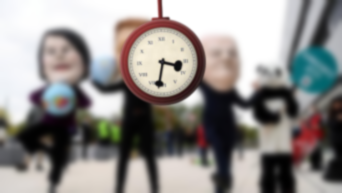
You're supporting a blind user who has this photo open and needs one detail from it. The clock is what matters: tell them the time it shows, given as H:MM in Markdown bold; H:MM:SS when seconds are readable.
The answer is **3:32**
